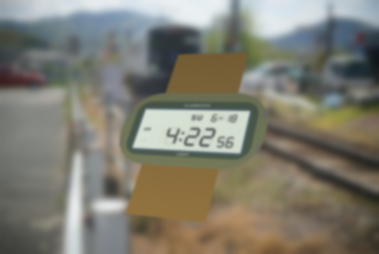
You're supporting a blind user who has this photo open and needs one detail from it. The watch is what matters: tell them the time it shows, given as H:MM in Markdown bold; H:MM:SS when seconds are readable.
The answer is **4:22**
